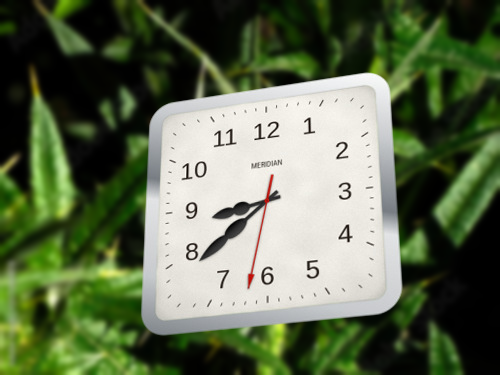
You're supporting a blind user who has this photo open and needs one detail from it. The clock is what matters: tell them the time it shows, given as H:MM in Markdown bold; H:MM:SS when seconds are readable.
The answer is **8:38:32**
